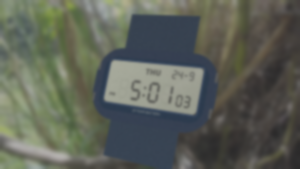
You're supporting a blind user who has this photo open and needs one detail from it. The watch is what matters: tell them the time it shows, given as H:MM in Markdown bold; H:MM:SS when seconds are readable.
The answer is **5:01**
